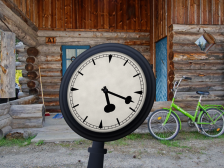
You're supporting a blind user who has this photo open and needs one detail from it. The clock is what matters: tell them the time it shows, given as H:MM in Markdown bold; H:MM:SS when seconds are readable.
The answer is **5:18**
